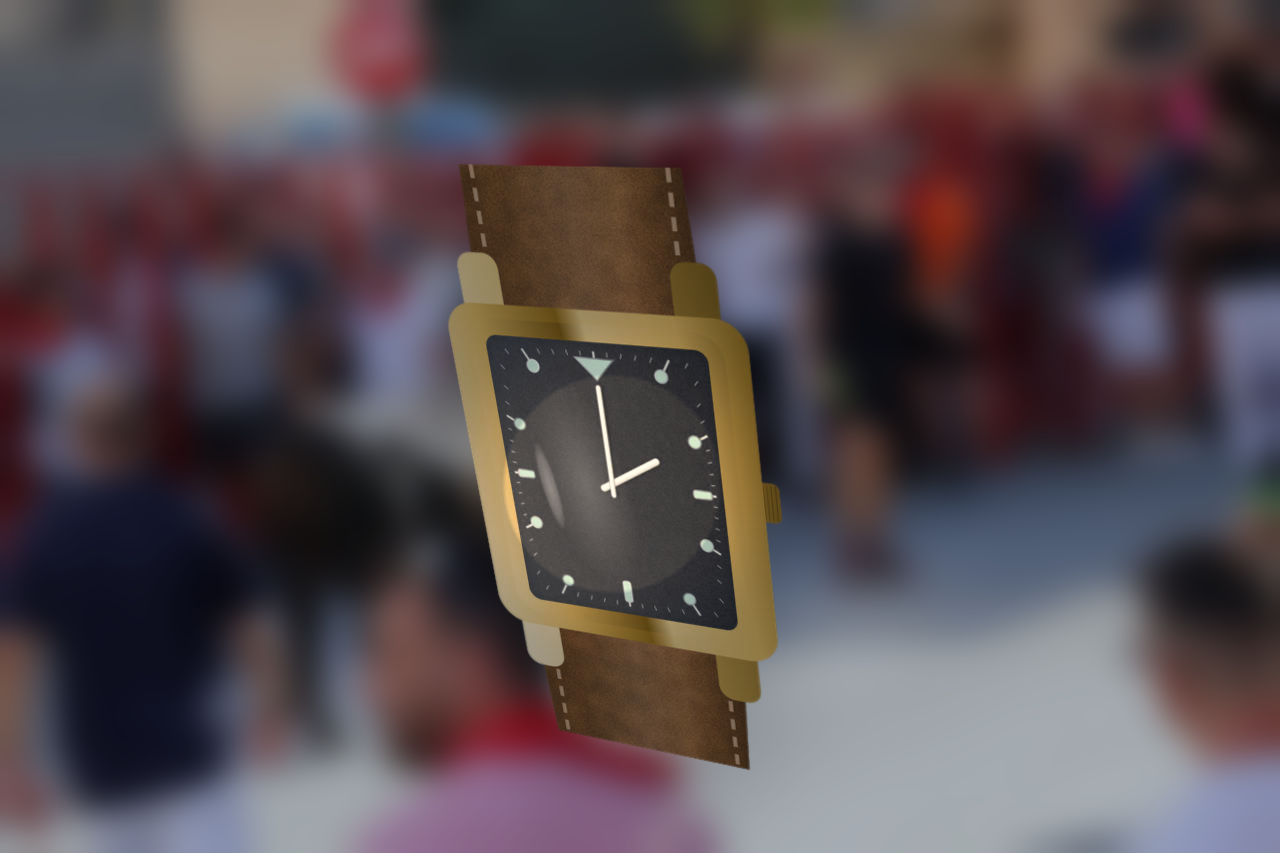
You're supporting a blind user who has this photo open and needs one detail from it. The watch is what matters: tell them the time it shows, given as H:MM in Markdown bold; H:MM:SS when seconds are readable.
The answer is **2:00**
